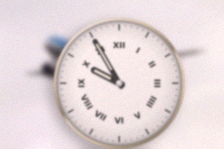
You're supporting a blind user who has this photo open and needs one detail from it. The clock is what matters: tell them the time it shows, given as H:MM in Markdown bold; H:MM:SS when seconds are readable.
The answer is **9:55**
